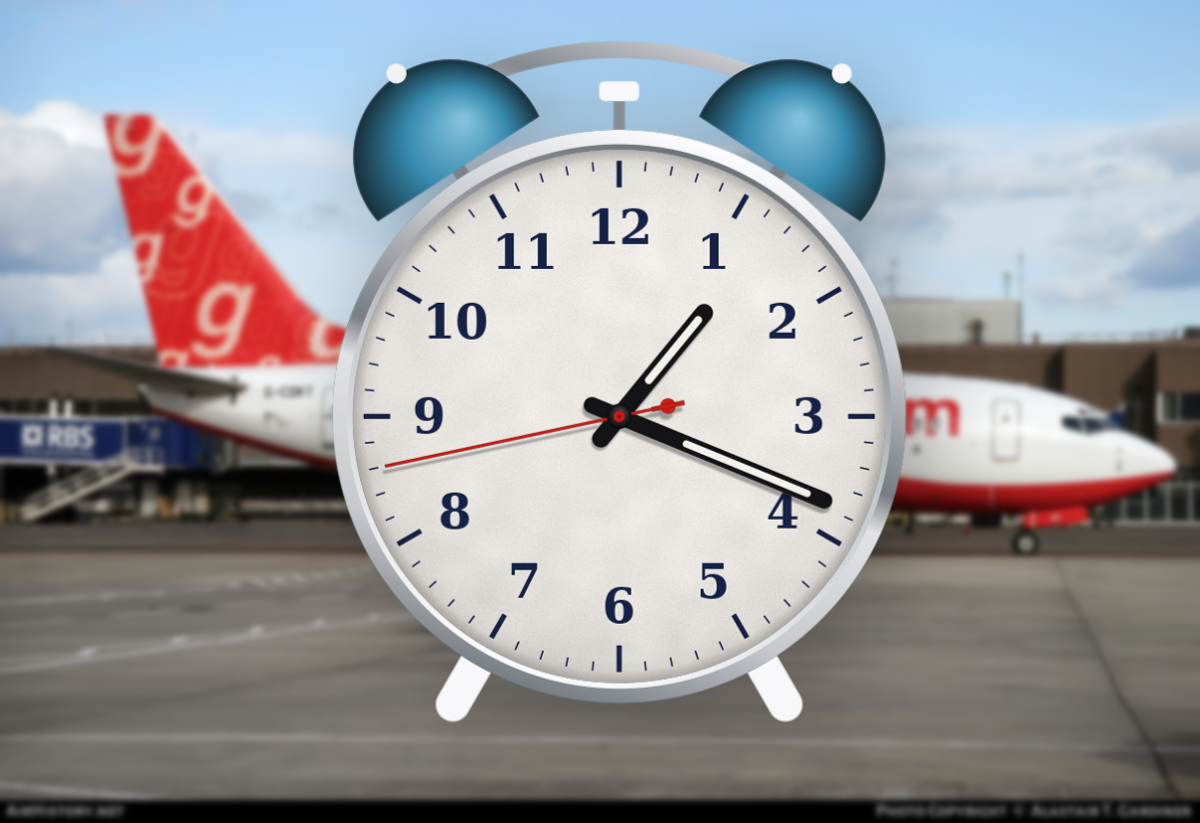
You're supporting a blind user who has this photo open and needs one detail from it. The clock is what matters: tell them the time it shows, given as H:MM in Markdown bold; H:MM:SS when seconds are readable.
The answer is **1:18:43**
